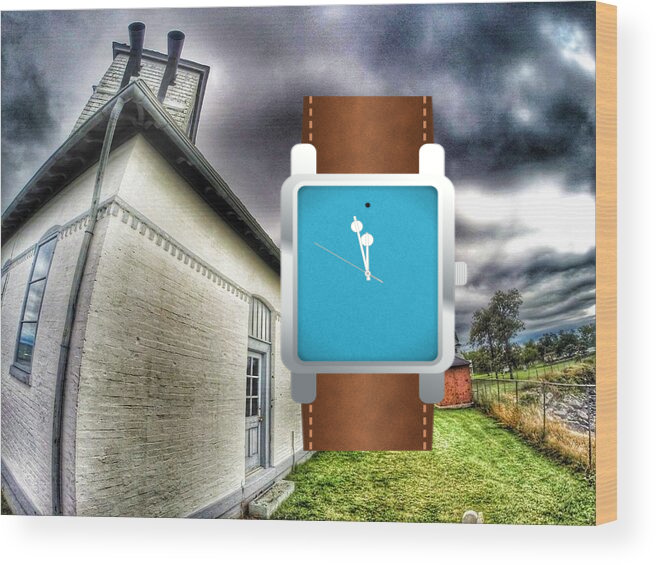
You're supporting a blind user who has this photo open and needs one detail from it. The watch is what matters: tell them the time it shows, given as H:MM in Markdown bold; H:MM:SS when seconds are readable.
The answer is **11:57:50**
